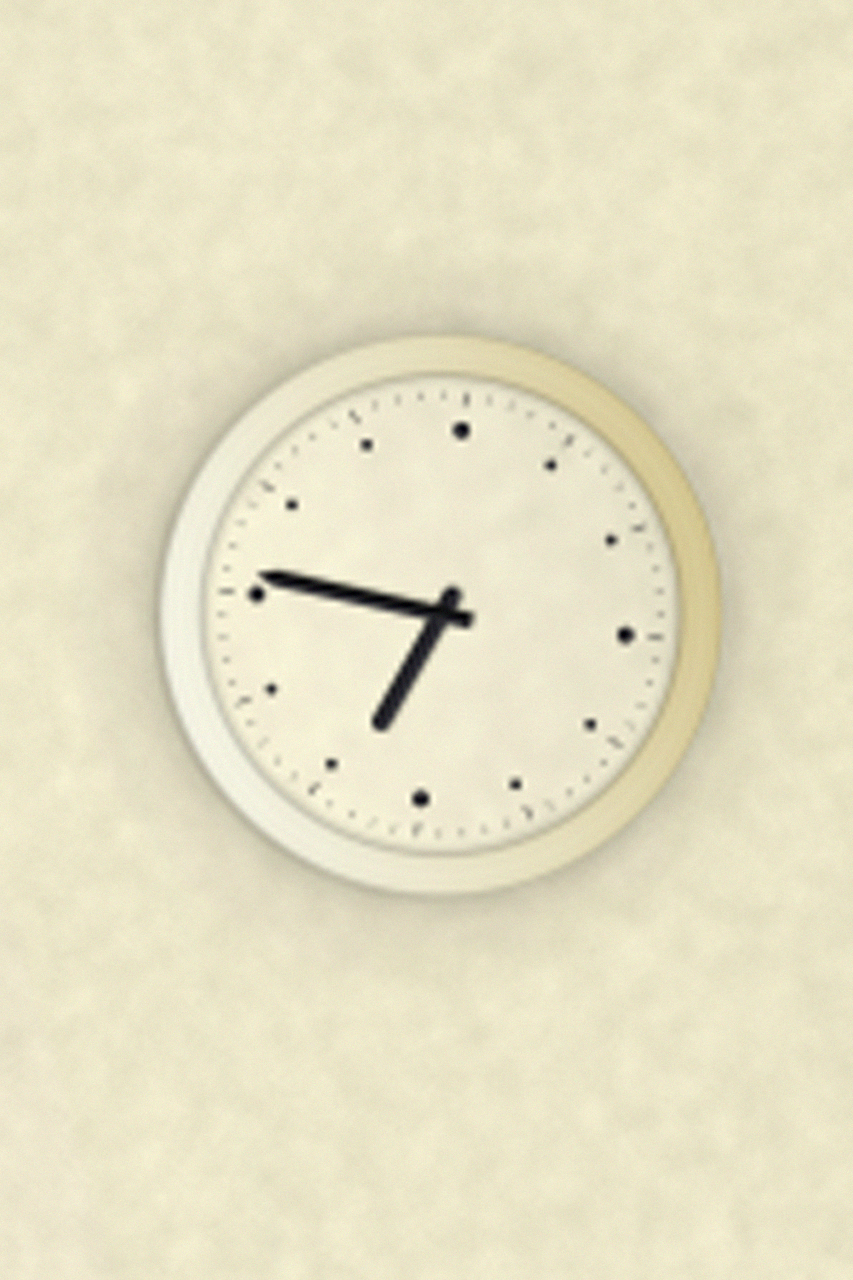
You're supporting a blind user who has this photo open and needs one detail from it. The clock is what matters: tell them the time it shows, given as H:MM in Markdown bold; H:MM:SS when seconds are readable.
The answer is **6:46**
